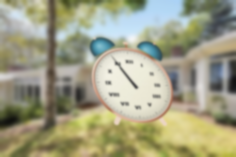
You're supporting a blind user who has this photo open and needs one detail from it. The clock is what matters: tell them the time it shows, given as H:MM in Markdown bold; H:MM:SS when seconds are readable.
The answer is **10:55**
